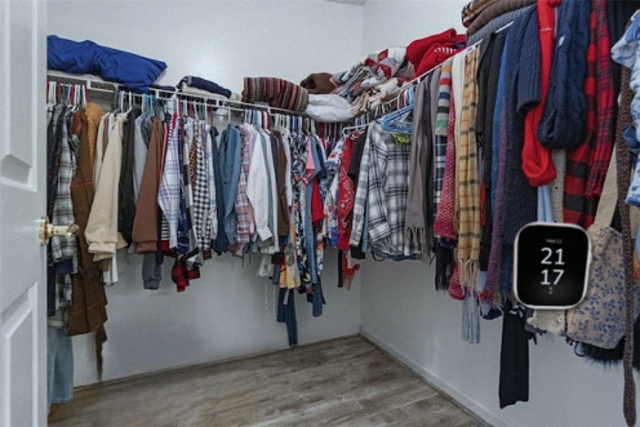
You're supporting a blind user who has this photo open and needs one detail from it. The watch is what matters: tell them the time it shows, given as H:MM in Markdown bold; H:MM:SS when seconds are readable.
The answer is **21:17**
